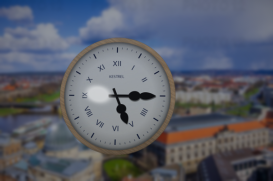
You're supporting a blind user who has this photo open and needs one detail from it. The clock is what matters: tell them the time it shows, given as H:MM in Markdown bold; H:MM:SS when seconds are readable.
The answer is **5:15**
